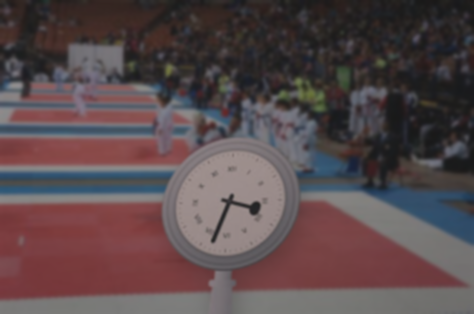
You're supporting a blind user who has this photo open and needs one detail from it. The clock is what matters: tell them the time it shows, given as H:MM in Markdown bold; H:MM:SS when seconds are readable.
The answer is **3:33**
